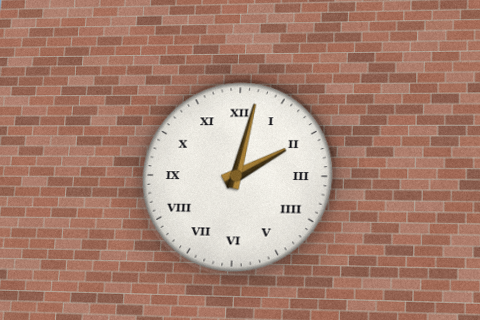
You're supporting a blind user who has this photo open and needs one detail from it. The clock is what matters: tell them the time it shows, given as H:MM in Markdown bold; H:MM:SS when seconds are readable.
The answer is **2:02**
